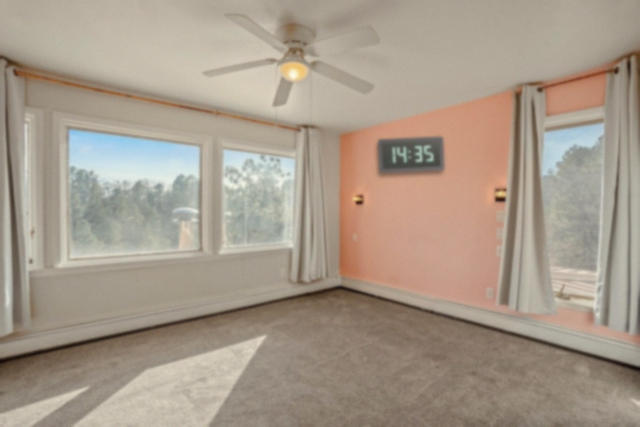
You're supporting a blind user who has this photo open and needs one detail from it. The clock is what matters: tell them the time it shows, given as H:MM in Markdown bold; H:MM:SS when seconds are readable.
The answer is **14:35**
